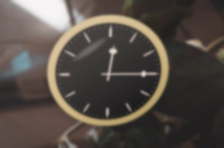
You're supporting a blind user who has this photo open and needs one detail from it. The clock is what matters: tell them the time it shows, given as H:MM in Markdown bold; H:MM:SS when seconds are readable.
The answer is **12:15**
